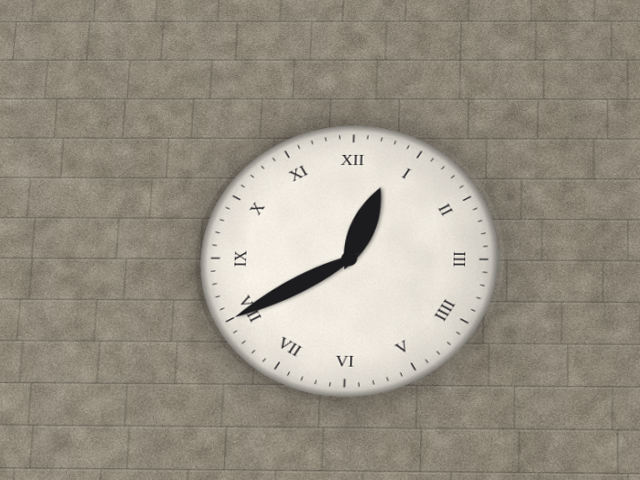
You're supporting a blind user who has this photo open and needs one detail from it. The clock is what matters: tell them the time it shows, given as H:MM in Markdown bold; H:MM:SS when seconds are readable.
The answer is **12:40**
